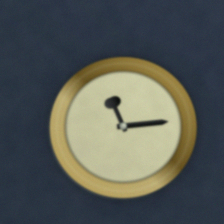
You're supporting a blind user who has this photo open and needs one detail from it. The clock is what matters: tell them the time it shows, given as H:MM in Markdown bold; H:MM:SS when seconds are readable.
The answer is **11:14**
